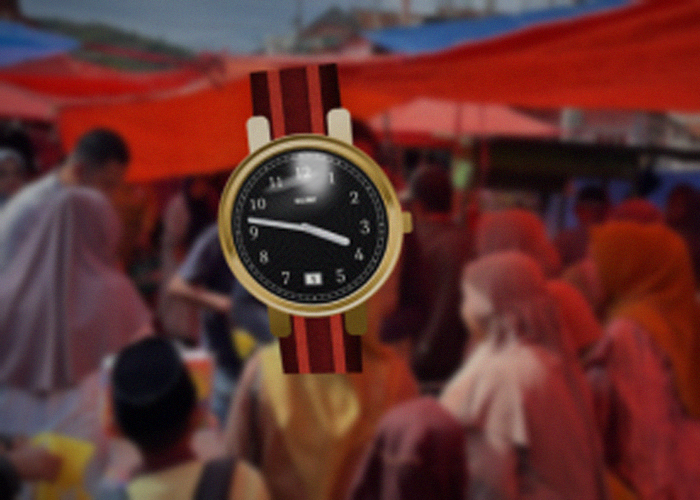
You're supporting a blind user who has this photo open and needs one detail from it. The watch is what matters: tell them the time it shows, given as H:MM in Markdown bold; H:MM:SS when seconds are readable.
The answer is **3:47**
